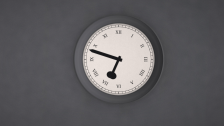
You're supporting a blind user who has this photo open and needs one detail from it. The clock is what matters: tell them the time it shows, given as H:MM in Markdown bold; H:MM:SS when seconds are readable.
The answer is **6:48**
